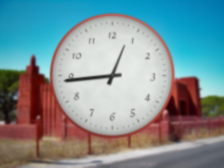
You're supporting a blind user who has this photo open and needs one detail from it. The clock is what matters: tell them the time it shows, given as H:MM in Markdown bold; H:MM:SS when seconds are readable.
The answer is **12:44**
